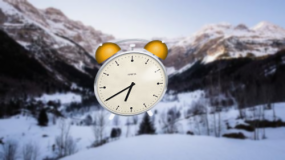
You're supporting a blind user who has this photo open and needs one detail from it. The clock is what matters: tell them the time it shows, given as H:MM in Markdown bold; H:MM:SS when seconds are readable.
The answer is **6:40**
